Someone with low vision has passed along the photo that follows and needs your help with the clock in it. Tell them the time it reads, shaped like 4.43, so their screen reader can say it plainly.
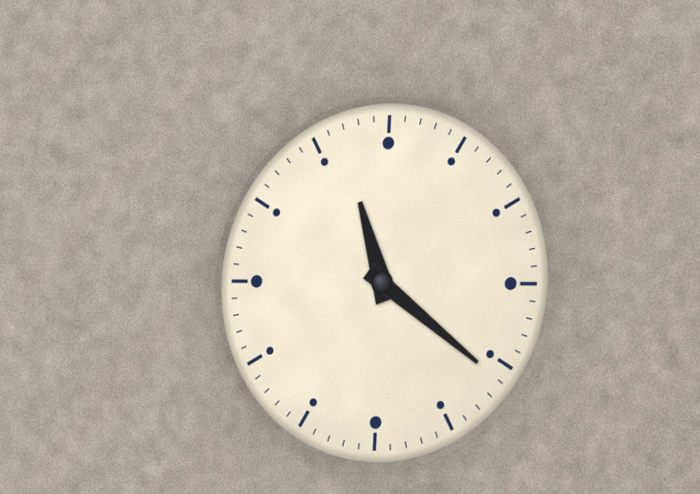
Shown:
11.21
